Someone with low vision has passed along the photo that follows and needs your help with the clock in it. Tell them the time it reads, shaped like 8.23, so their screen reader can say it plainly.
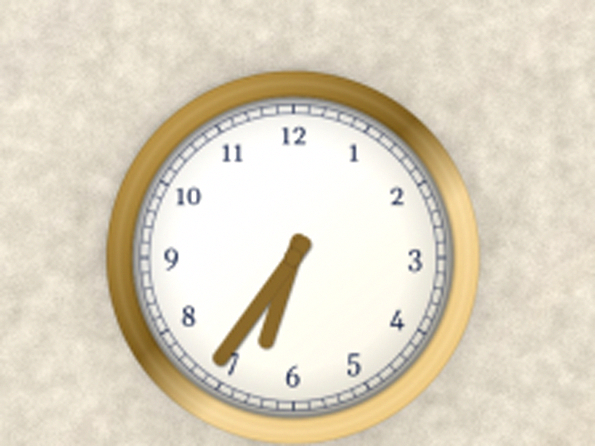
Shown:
6.36
